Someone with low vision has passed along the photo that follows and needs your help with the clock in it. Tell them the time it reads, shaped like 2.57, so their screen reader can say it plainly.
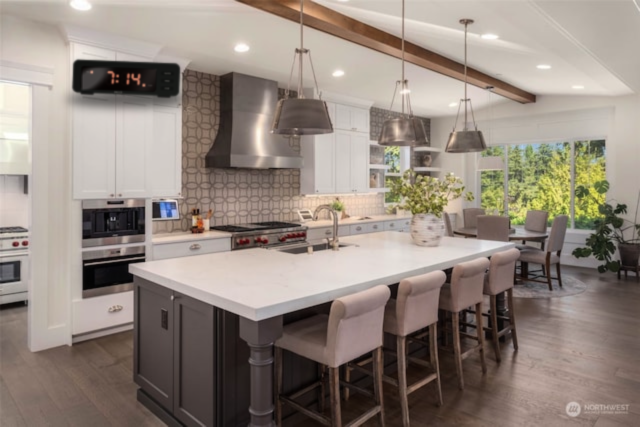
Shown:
7.14
